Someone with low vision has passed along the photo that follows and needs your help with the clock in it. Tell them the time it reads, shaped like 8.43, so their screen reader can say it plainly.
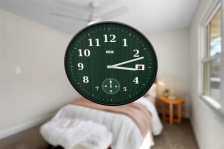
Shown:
3.12
